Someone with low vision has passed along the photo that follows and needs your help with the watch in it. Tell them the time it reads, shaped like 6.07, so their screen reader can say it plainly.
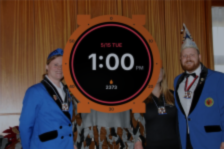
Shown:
1.00
